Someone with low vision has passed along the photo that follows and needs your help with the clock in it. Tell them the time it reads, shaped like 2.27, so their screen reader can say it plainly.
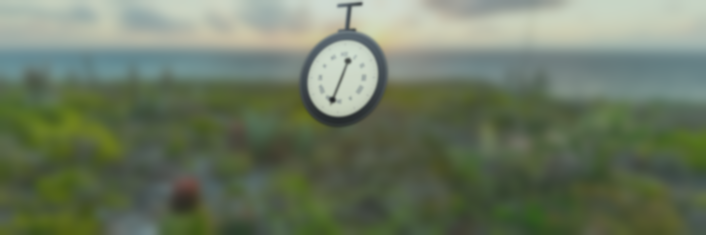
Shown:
12.33
